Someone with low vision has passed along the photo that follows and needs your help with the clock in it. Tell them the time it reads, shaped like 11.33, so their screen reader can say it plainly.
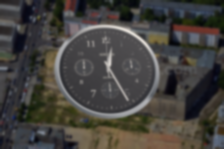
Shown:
12.26
